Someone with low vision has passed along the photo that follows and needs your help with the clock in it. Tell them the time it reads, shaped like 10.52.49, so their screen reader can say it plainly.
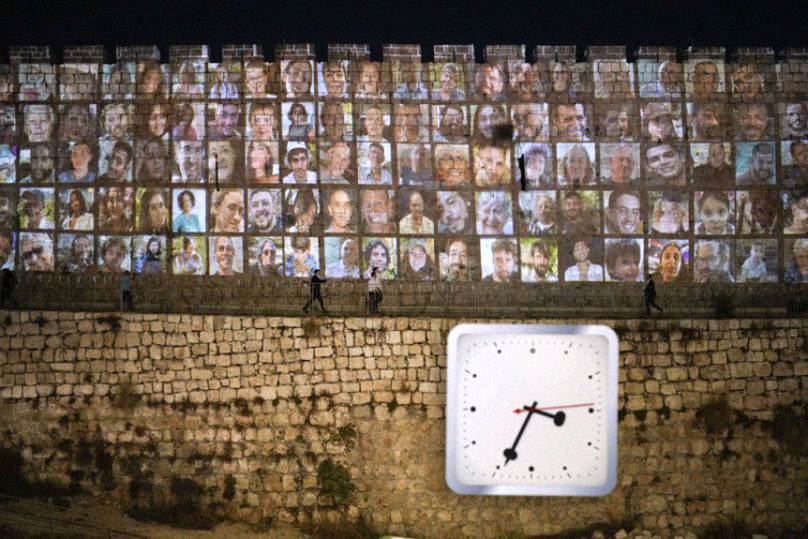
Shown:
3.34.14
